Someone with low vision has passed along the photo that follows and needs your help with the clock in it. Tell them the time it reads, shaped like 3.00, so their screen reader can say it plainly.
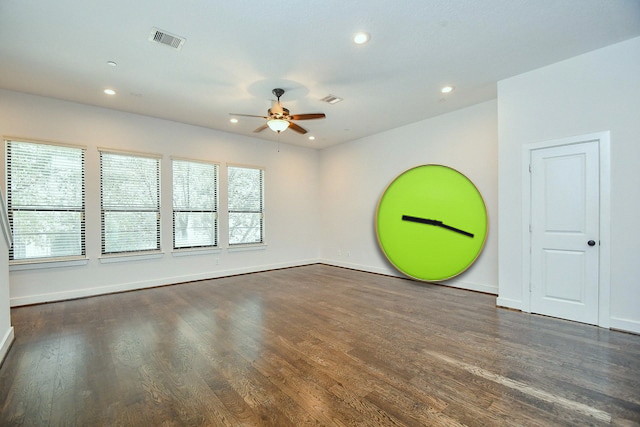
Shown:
9.18
